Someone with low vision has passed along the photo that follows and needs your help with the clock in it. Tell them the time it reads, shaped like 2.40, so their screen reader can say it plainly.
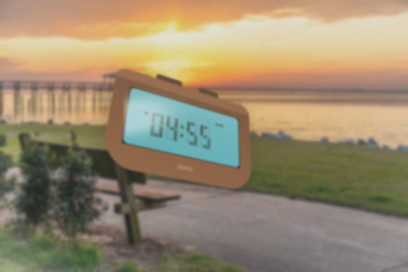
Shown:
4.55
